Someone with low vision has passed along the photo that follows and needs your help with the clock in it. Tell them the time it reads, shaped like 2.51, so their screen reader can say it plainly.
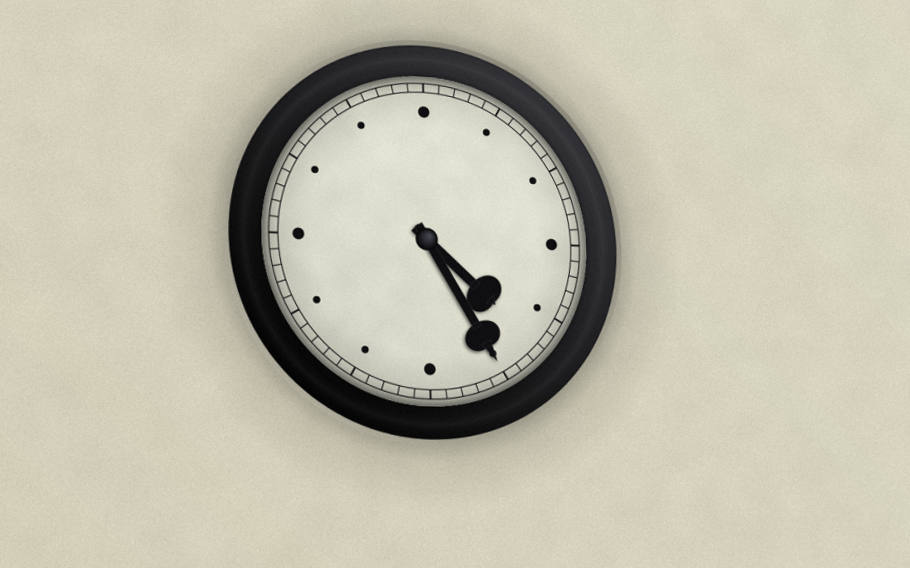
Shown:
4.25
